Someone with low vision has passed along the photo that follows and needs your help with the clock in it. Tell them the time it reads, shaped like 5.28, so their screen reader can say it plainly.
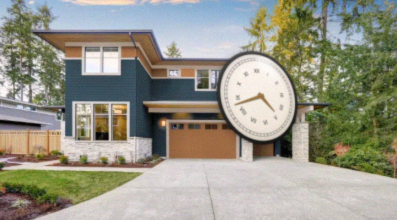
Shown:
4.43
